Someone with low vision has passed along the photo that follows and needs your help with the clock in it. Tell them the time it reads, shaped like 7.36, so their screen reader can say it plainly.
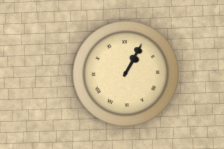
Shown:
1.05
